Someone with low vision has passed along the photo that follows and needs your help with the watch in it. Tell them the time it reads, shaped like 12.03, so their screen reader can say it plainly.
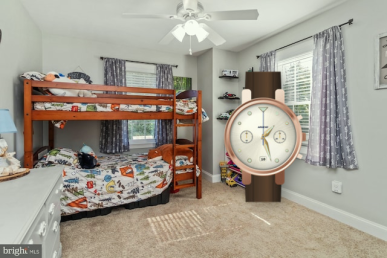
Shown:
1.27
